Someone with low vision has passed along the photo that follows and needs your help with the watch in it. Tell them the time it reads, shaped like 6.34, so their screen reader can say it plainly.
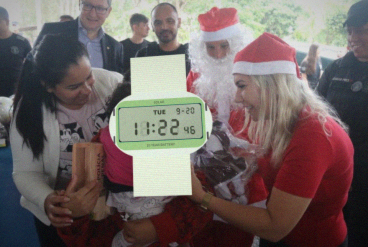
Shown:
11.22
